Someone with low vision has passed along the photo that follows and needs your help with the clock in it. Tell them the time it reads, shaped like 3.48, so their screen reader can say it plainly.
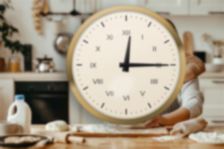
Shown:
12.15
